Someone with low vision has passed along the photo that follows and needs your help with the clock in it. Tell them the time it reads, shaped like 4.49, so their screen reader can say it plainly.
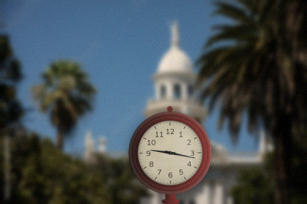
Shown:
9.17
